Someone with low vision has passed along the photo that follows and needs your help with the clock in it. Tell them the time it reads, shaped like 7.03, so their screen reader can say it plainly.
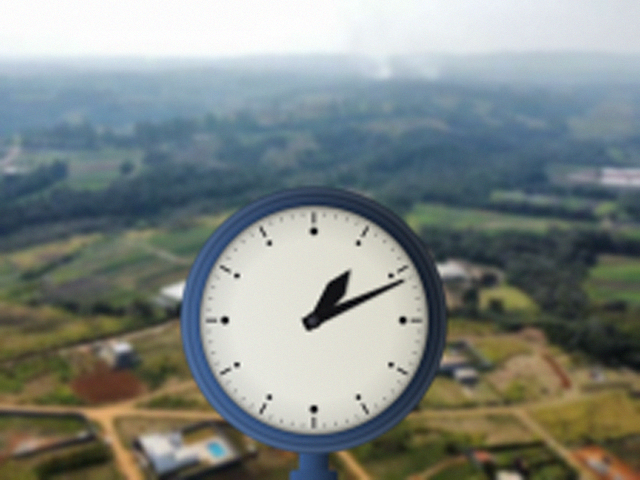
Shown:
1.11
